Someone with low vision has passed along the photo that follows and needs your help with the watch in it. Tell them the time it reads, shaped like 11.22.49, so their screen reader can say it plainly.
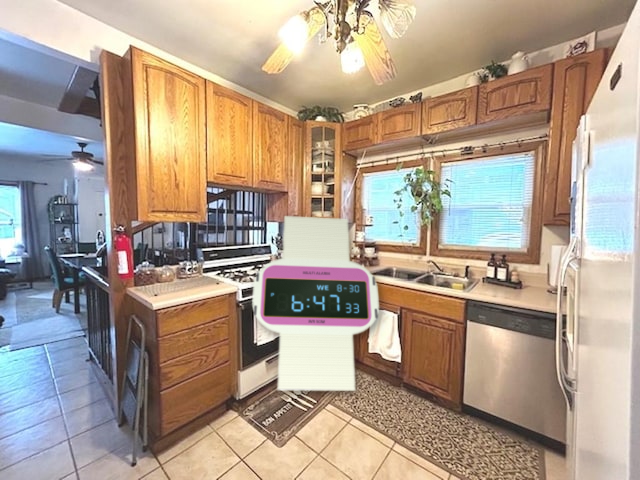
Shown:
6.47.33
